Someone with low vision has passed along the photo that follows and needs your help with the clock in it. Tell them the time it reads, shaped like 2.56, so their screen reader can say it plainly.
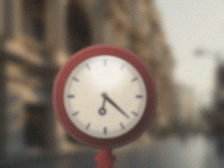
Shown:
6.22
